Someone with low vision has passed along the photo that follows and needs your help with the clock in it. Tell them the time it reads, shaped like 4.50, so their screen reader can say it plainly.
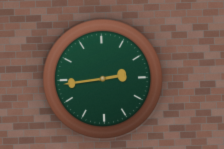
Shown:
2.44
